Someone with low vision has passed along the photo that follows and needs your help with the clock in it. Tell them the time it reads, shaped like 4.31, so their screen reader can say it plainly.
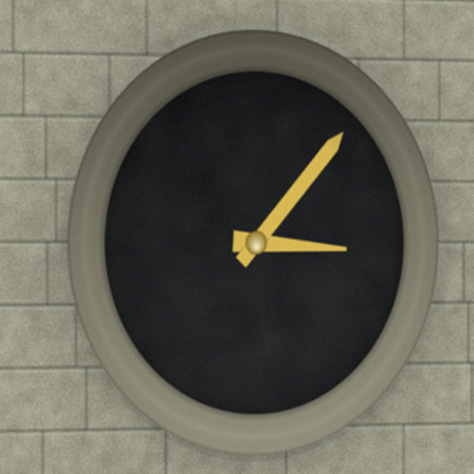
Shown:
3.07
